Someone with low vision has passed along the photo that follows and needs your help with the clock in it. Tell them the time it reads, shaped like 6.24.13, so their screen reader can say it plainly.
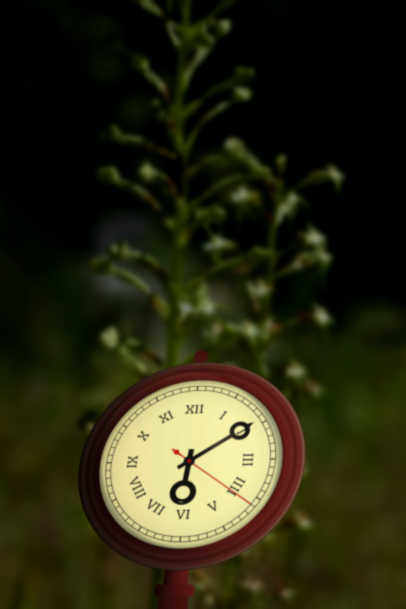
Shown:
6.09.21
